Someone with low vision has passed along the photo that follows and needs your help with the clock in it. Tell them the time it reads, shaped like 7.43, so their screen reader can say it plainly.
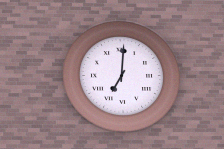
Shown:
7.01
